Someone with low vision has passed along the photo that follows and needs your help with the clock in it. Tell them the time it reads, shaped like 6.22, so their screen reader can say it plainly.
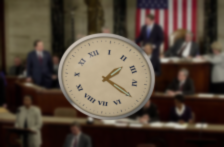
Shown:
2.25
